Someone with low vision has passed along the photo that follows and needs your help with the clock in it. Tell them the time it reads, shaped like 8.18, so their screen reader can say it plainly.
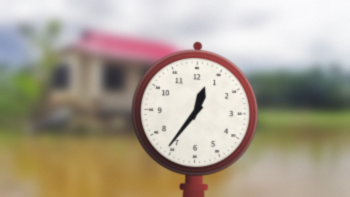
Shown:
12.36
